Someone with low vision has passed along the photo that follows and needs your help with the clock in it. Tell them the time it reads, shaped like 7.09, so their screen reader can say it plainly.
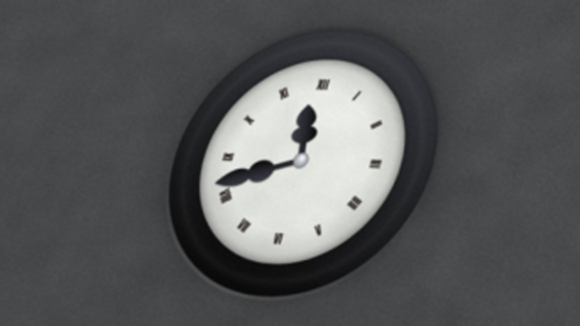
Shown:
11.42
